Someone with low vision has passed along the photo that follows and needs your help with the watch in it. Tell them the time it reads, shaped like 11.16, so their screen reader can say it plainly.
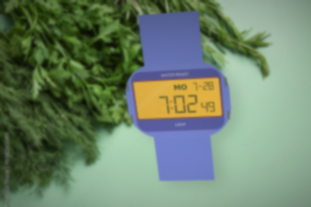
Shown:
7.02
